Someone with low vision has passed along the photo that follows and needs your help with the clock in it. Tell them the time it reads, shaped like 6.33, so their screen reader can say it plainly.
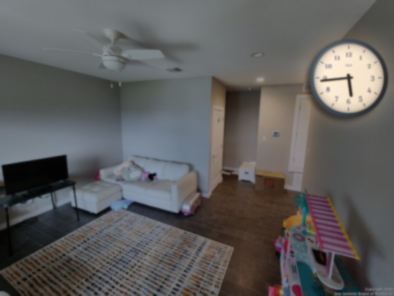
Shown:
5.44
